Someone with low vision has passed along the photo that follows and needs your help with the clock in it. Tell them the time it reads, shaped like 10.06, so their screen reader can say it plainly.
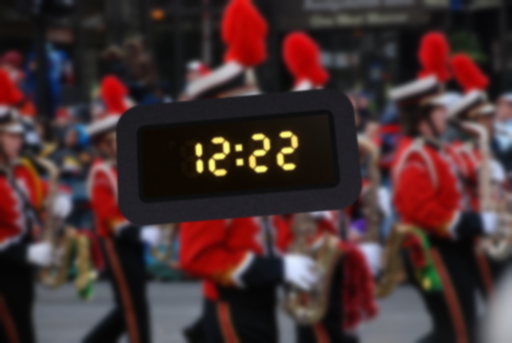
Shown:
12.22
